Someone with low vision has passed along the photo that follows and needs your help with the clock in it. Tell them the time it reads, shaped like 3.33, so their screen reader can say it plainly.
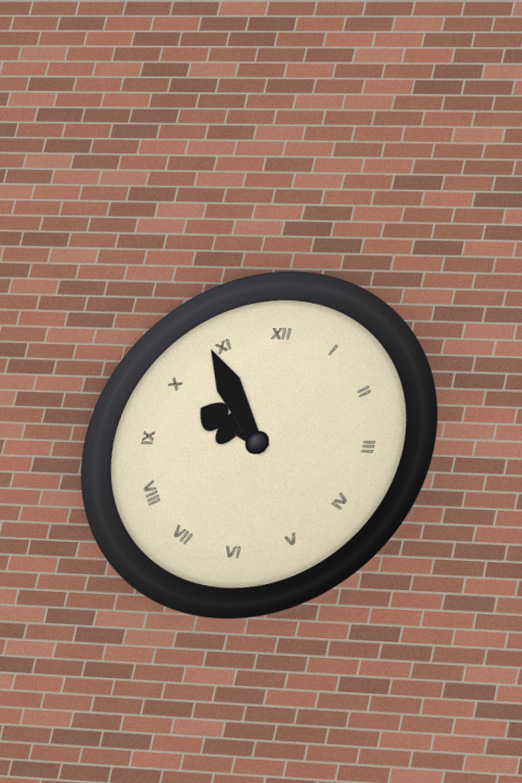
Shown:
9.54
